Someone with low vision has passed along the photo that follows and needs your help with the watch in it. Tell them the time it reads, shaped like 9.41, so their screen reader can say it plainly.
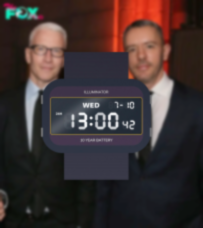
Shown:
13.00
